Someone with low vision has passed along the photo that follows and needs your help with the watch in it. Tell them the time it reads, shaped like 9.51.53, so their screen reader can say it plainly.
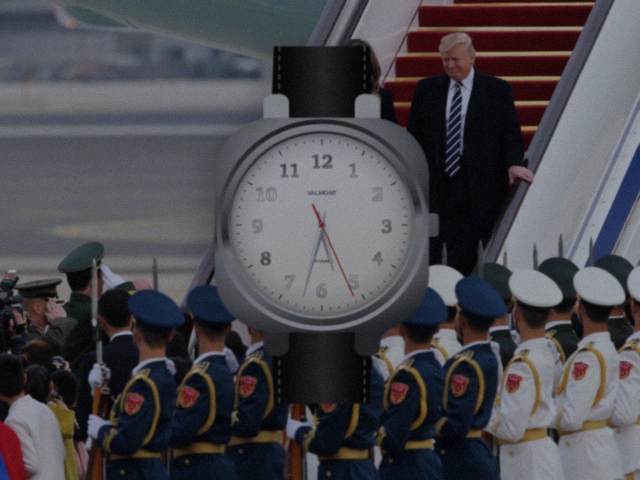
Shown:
5.32.26
